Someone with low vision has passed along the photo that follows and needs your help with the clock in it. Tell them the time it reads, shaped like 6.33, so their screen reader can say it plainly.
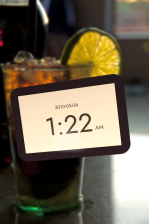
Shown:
1.22
